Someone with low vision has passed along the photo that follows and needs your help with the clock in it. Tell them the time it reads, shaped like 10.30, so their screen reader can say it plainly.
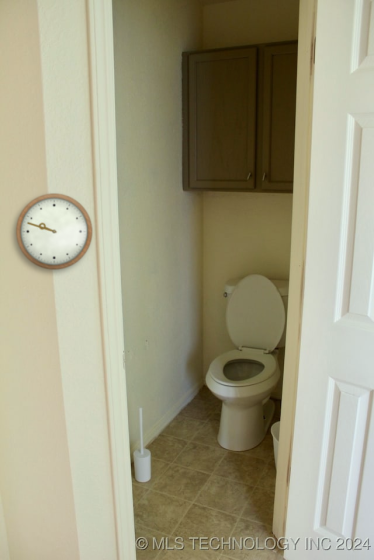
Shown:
9.48
